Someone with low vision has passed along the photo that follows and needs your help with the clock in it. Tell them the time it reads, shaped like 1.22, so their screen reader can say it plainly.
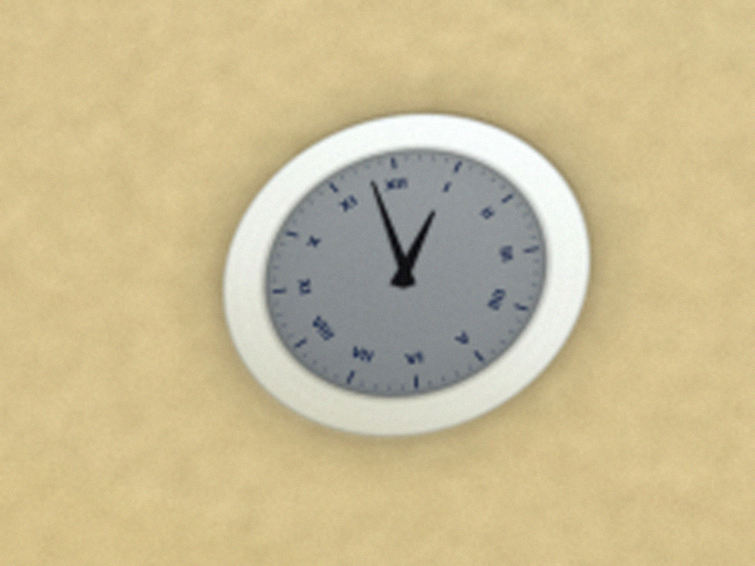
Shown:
12.58
